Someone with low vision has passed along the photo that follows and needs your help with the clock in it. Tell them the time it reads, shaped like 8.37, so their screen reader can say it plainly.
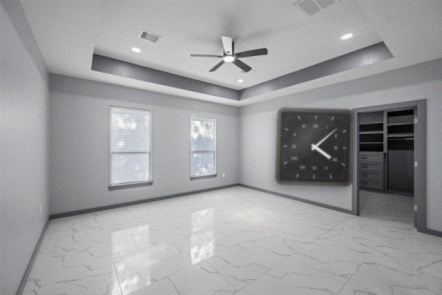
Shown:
4.08
